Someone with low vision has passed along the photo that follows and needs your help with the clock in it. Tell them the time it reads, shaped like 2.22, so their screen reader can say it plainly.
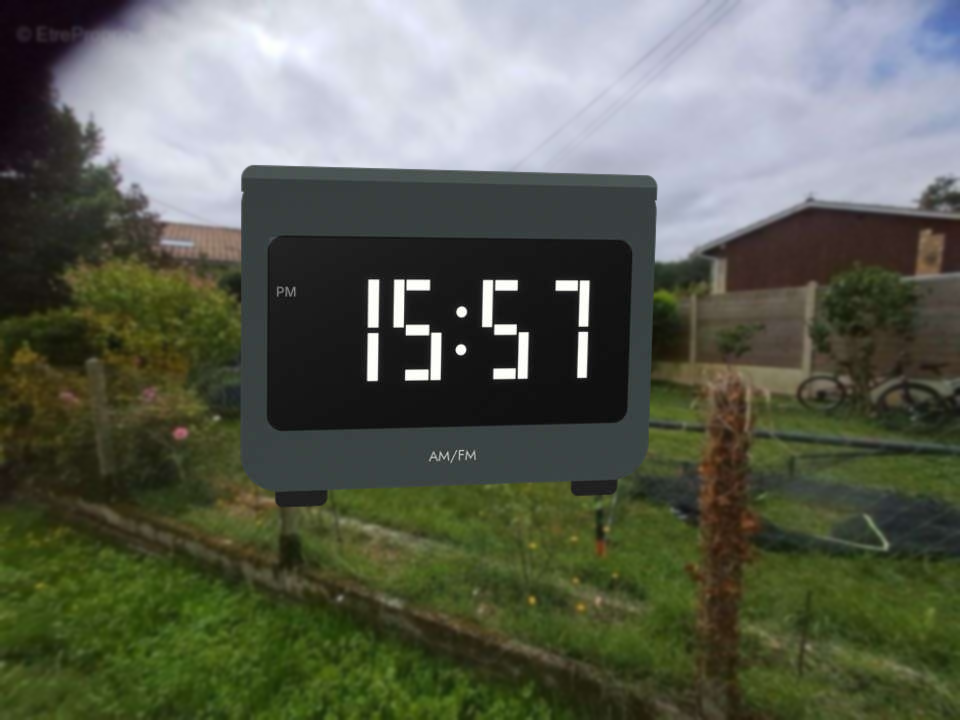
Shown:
15.57
